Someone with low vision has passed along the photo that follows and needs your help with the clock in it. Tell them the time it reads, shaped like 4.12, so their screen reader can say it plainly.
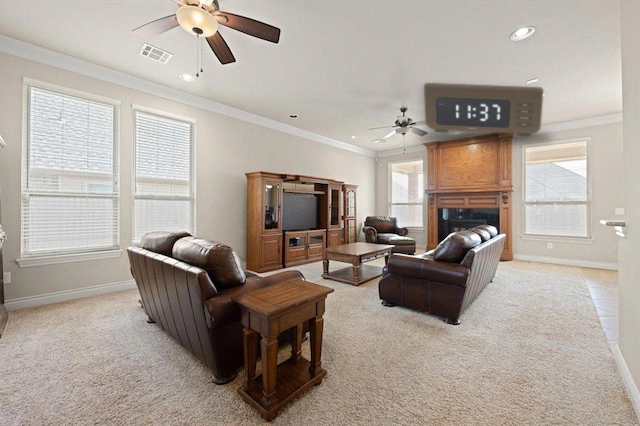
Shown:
11.37
